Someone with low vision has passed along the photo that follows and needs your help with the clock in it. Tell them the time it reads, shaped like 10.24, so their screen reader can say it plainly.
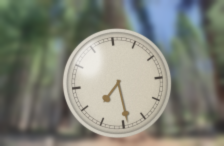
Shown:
7.29
